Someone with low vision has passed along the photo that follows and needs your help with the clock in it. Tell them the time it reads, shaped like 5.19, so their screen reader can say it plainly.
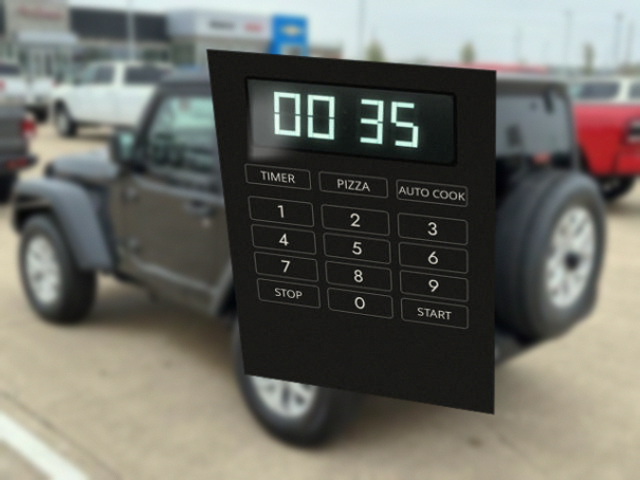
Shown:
0.35
